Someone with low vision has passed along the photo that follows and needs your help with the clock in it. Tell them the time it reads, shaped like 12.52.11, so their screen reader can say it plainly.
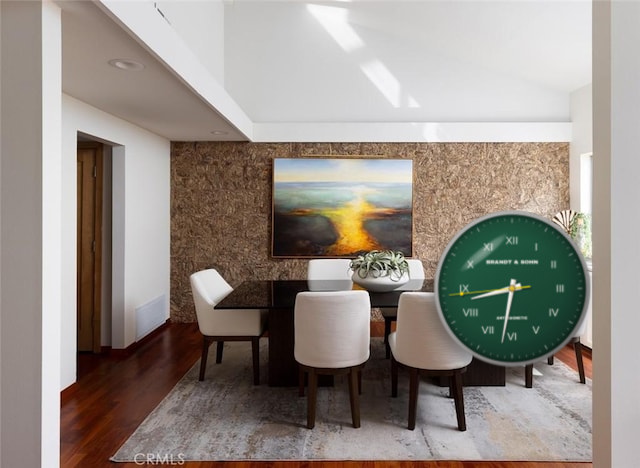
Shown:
8.31.44
